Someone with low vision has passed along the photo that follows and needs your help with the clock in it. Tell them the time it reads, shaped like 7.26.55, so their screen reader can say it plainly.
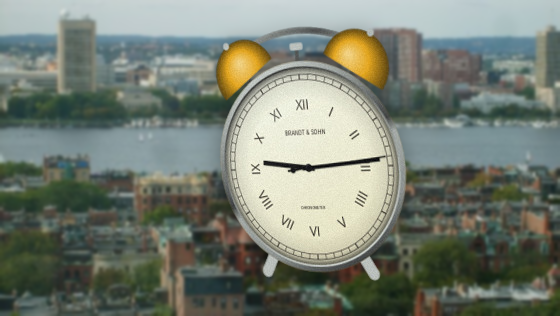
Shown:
9.14.14
